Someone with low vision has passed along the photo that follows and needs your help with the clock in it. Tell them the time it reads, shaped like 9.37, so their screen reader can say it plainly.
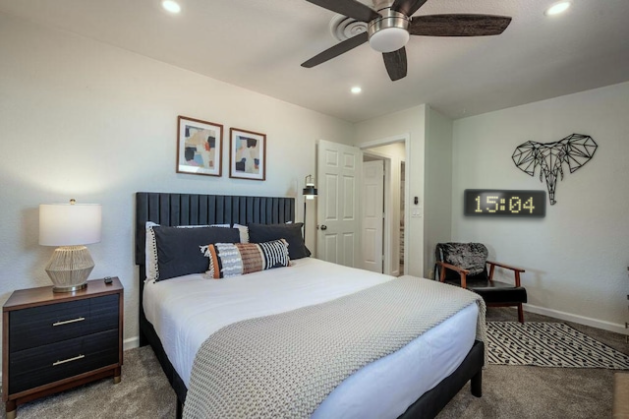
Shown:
15.04
